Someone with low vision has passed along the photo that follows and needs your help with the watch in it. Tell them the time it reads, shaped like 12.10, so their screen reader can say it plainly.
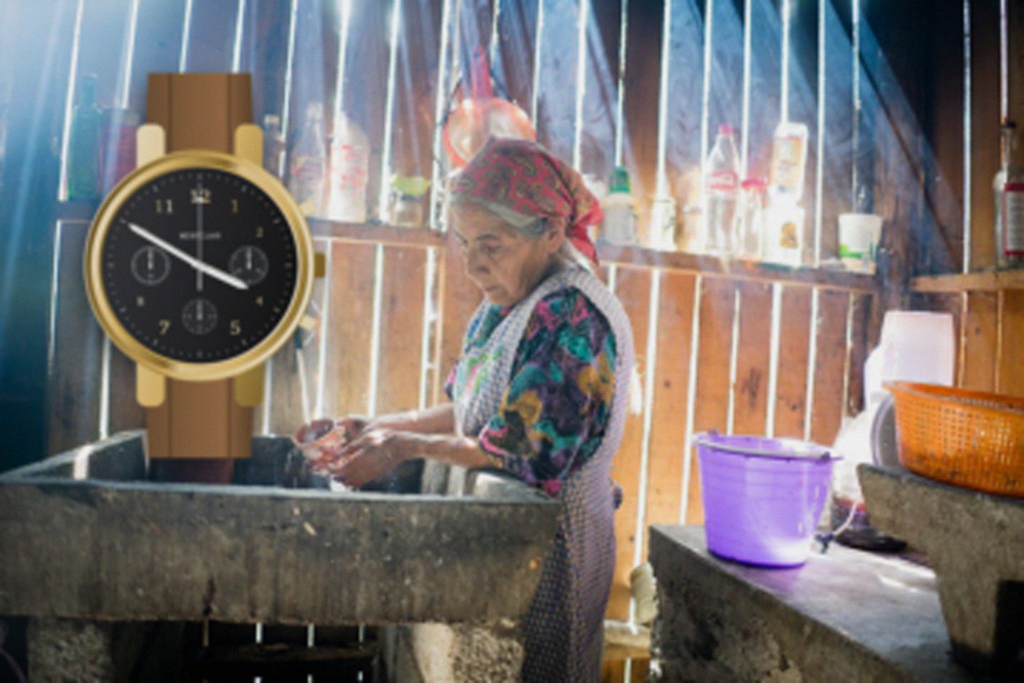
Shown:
3.50
